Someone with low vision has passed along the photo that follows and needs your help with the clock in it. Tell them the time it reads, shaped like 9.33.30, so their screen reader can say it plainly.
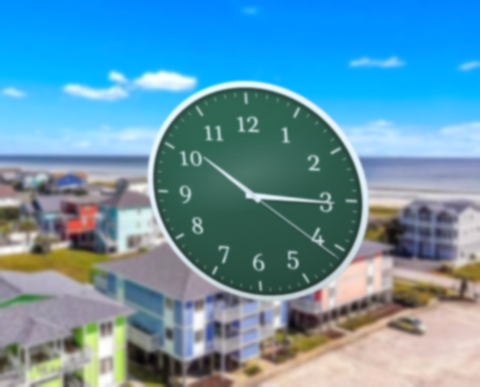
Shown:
10.15.21
